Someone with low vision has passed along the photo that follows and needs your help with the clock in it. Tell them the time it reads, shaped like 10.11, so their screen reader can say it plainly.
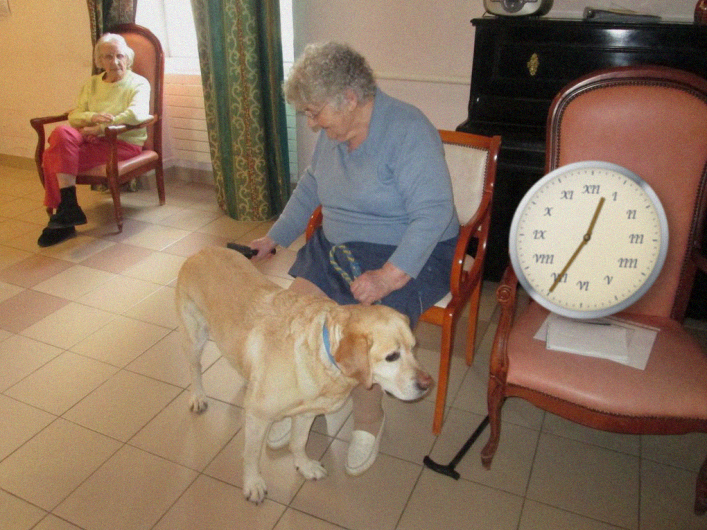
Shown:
12.35
